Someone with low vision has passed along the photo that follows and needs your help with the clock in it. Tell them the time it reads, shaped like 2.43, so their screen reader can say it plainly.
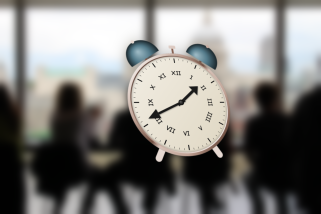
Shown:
1.41
